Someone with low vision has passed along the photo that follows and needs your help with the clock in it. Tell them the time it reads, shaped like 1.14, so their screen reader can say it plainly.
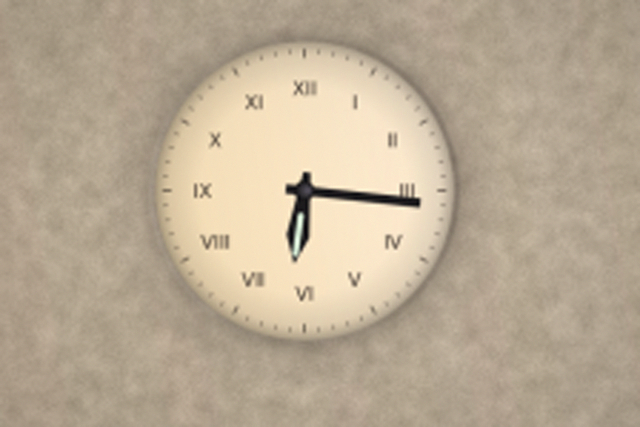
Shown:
6.16
